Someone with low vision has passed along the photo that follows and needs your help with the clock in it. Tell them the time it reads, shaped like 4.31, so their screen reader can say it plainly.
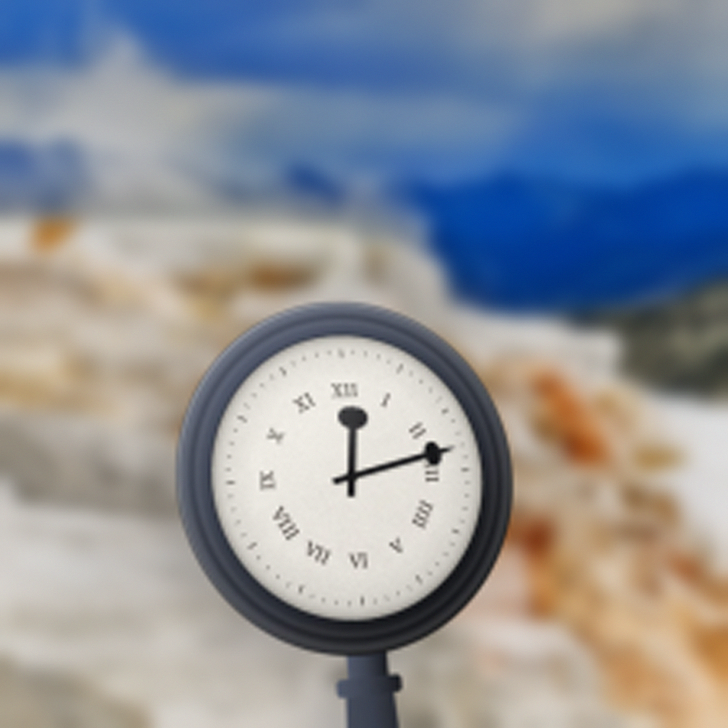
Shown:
12.13
